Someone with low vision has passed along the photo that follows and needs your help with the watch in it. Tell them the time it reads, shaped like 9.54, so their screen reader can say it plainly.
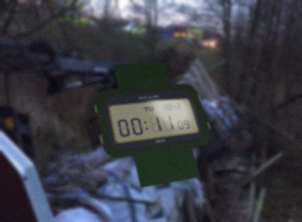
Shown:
0.11
